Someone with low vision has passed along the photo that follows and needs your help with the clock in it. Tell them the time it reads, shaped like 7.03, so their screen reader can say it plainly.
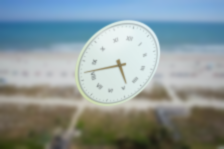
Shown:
4.42
